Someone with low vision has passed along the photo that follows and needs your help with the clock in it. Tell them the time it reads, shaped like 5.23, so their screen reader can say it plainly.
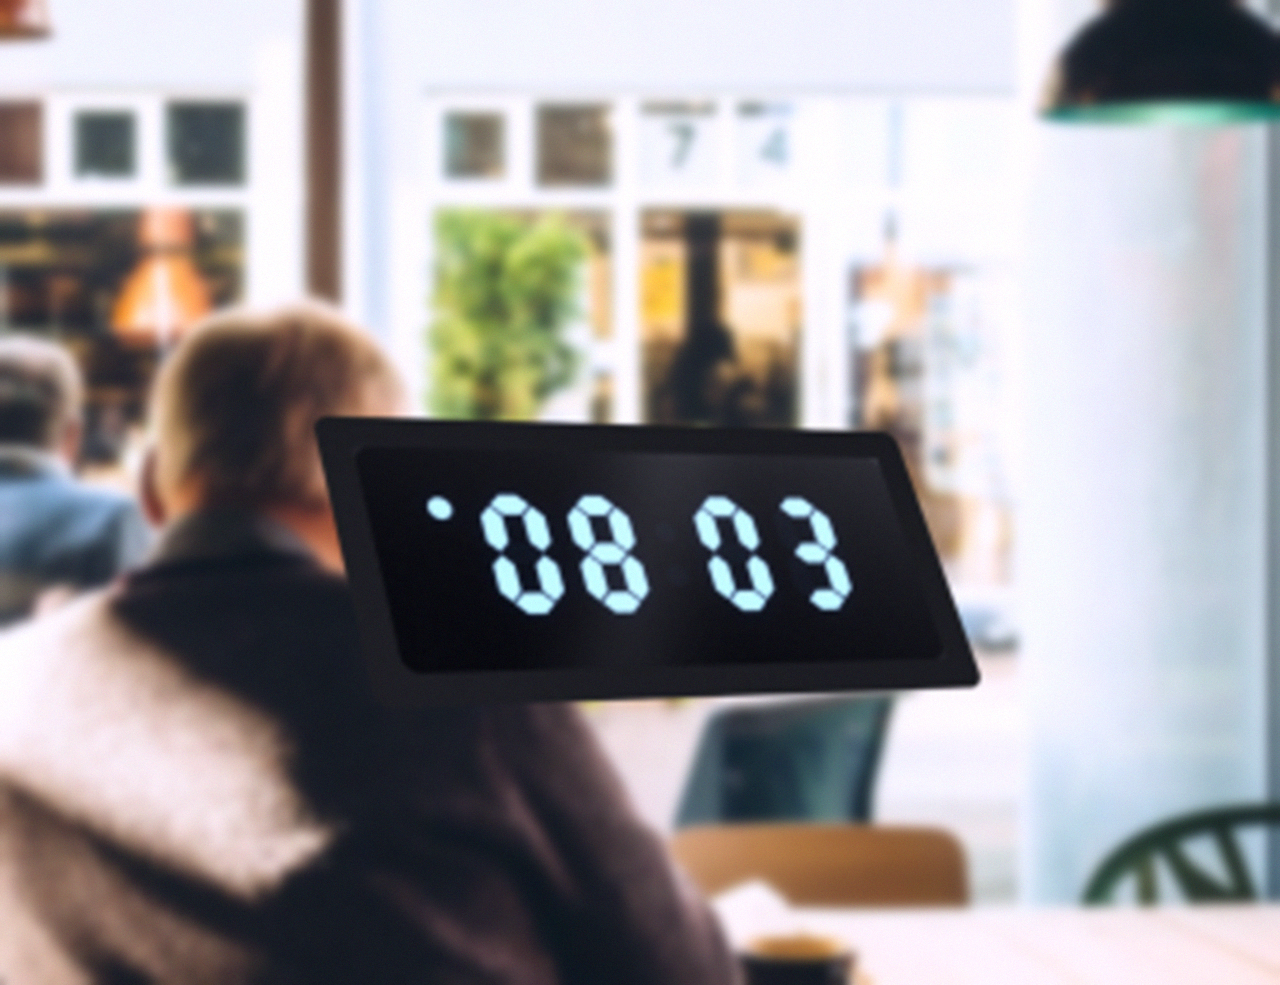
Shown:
8.03
